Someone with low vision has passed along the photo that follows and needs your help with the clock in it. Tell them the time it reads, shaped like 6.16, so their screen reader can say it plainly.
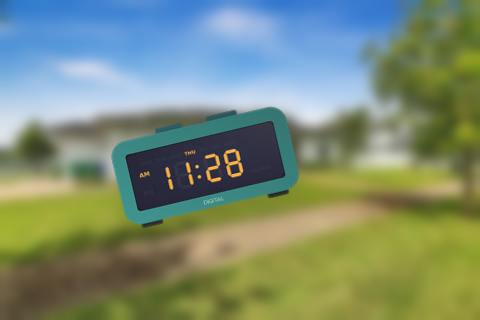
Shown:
11.28
